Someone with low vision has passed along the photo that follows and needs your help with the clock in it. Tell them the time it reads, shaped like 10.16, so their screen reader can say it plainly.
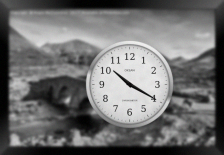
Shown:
10.20
